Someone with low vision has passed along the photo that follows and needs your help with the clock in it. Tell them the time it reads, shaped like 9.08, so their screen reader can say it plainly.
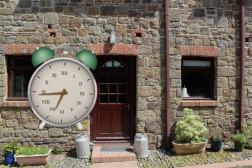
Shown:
6.44
